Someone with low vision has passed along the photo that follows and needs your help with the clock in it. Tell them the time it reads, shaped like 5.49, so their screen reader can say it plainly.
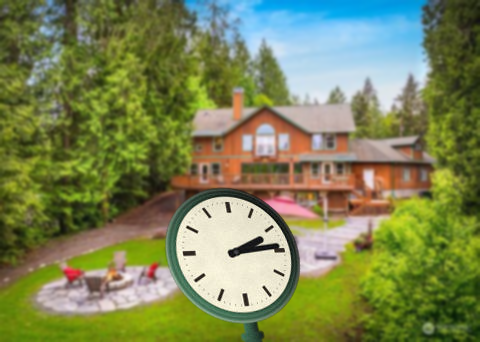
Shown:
2.14
